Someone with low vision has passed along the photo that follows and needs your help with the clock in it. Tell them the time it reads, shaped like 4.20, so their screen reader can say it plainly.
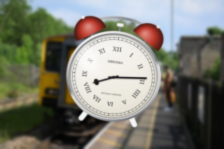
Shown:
8.14
